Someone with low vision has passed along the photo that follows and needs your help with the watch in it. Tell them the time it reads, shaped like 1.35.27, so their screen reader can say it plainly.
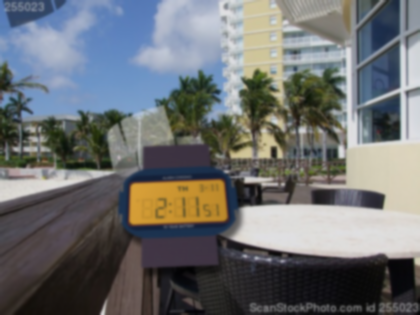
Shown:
2.11.51
